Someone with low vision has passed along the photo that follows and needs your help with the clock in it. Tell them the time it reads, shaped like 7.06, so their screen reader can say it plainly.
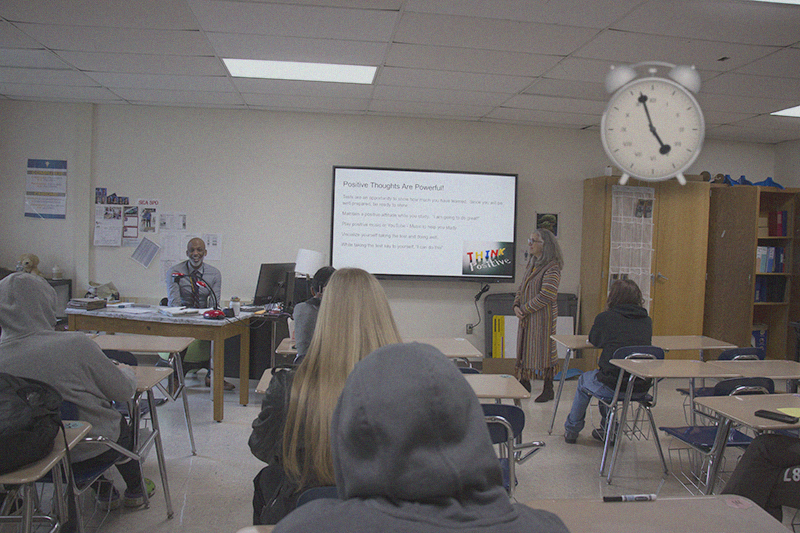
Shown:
4.57
